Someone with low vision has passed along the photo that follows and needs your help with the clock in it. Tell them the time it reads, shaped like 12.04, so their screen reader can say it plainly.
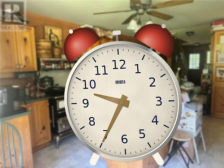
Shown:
9.35
